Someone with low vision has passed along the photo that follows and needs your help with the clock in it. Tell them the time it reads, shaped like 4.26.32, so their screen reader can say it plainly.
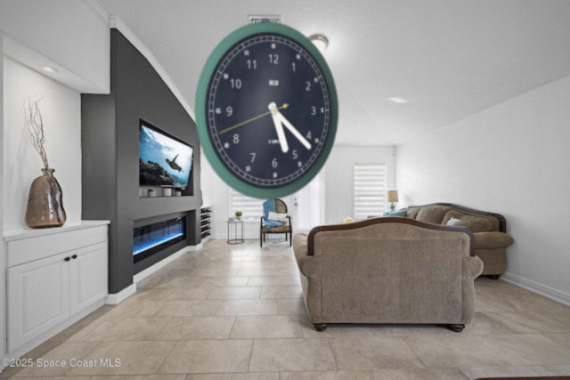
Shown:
5.21.42
